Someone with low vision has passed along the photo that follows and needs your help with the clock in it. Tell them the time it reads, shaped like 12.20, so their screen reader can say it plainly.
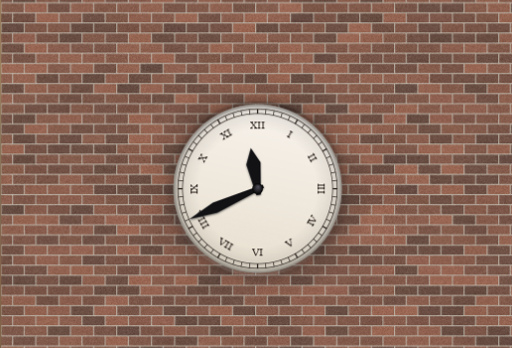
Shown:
11.41
